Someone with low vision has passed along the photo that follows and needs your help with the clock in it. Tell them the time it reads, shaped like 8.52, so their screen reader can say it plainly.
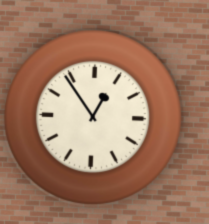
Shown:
12.54
